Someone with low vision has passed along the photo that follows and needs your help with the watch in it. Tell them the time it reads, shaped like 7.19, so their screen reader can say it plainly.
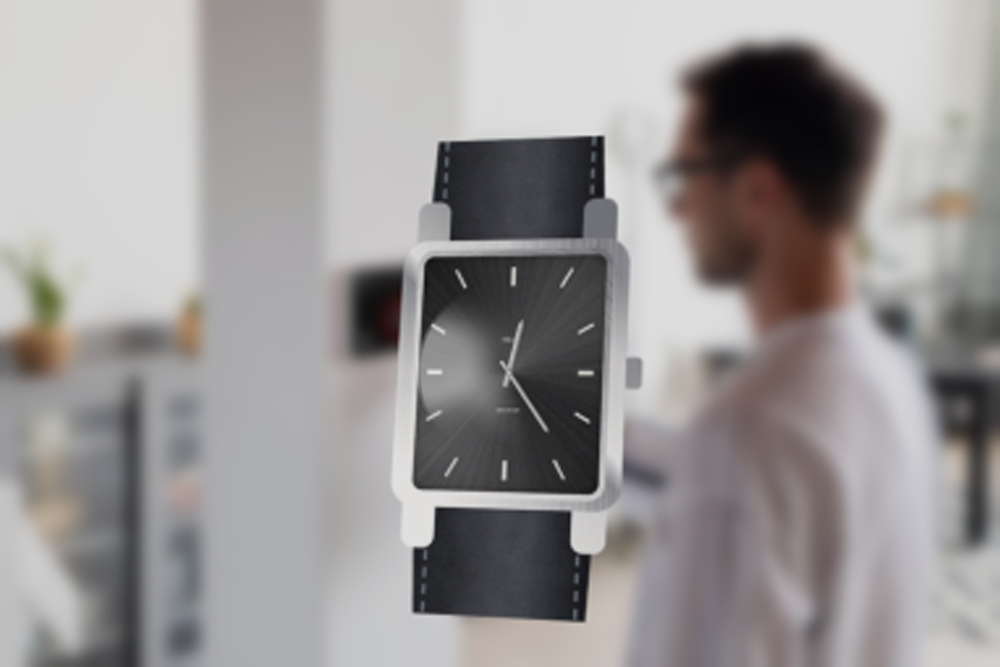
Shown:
12.24
